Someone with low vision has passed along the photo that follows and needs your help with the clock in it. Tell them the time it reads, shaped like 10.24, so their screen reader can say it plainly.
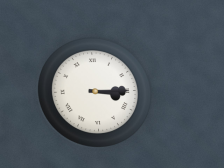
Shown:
3.15
